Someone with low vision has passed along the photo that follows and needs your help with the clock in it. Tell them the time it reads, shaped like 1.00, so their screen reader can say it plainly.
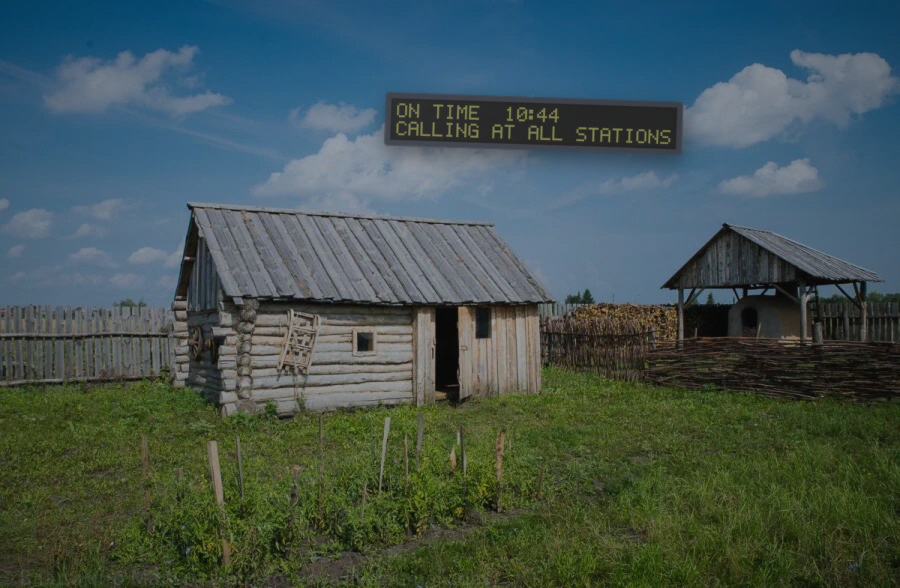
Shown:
10.44
